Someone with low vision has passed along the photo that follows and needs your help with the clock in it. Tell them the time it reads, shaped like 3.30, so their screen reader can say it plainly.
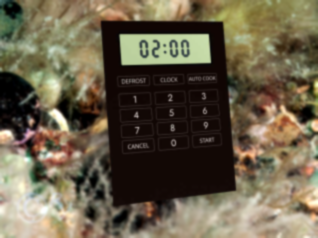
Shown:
2.00
